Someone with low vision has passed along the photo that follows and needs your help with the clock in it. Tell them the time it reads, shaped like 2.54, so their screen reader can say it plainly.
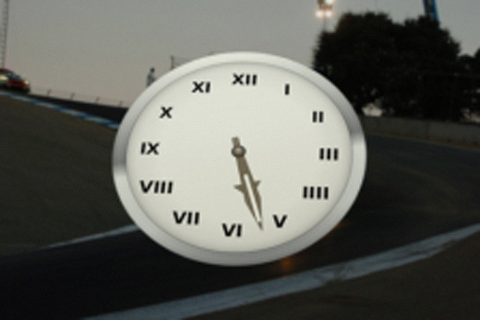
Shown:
5.27
